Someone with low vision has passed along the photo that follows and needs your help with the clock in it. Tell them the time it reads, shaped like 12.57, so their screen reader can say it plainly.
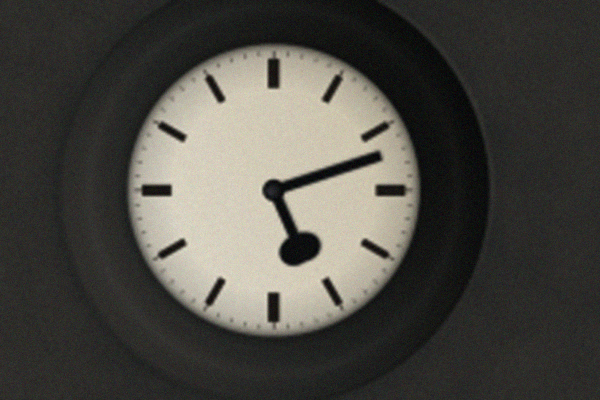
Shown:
5.12
